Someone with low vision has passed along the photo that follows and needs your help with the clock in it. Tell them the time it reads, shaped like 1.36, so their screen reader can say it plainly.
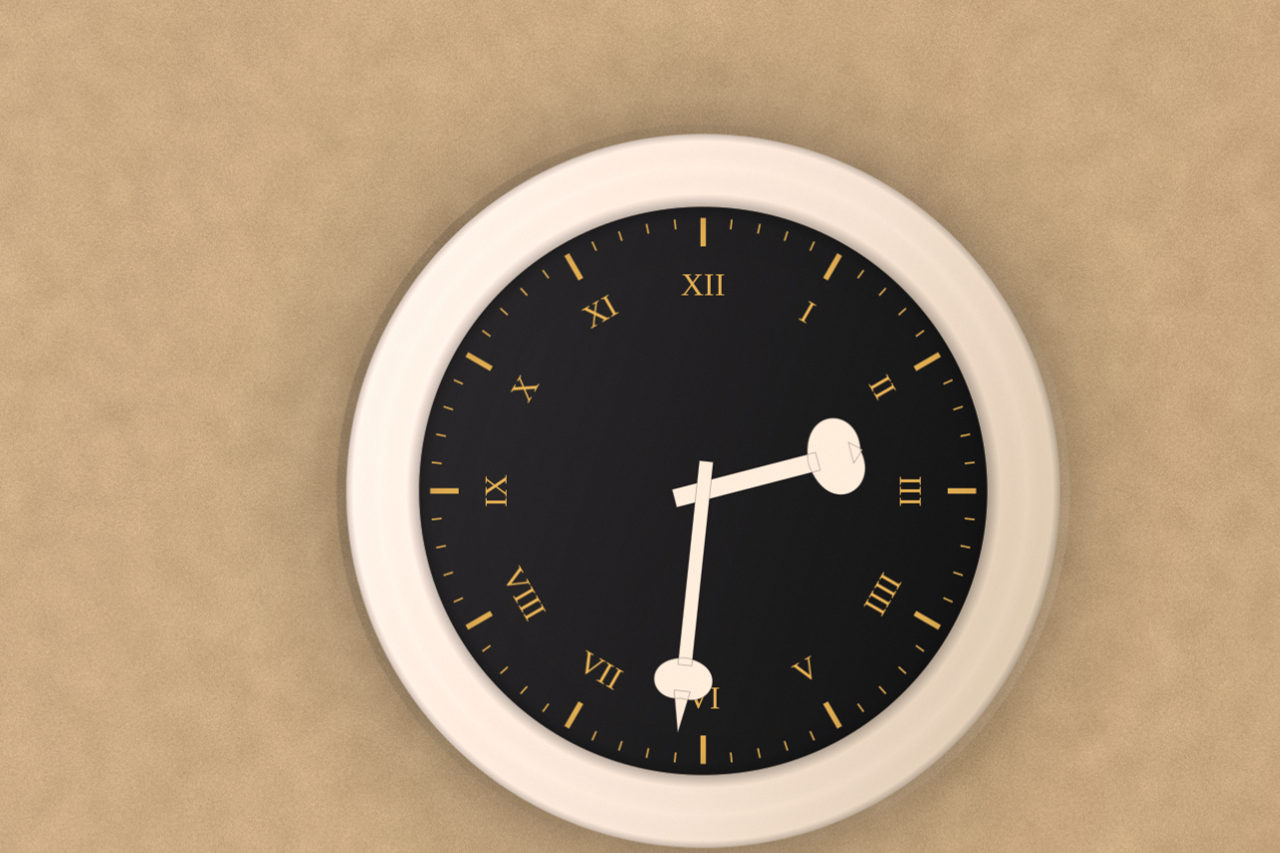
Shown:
2.31
